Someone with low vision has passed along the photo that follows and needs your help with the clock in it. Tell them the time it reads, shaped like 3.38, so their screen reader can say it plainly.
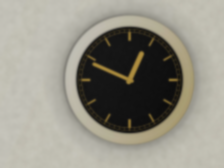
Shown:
12.49
